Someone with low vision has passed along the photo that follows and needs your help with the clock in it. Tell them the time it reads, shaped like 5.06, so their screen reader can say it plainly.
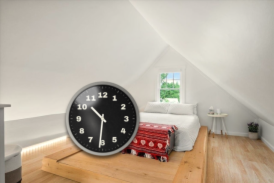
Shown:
10.31
